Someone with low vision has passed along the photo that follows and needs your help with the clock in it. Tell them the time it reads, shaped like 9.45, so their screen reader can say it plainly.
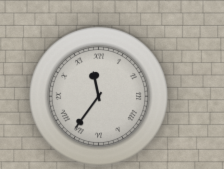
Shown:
11.36
